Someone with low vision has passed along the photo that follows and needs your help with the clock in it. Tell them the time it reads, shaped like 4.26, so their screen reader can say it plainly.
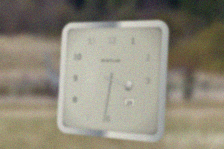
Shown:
3.31
